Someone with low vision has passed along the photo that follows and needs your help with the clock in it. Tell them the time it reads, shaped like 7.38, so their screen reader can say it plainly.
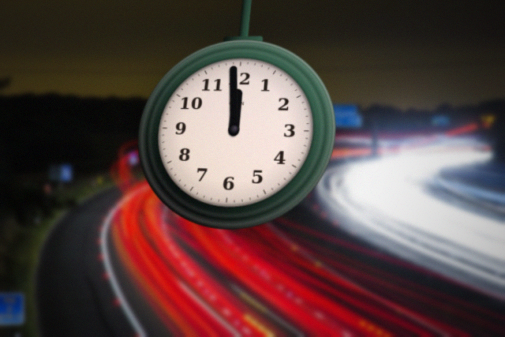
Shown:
11.59
